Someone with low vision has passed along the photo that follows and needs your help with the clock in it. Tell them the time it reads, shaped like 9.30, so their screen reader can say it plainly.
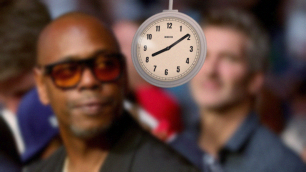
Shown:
8.09
